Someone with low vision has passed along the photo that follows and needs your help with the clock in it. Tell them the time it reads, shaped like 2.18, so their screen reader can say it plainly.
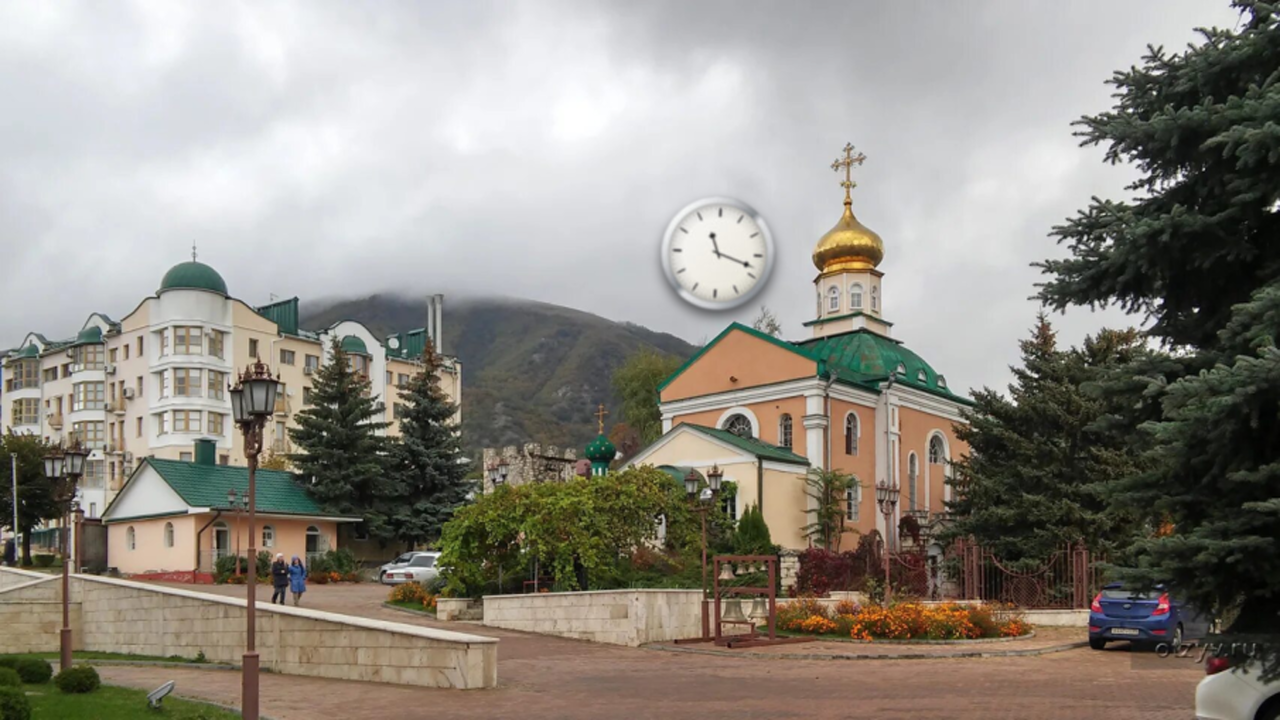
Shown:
11.18
